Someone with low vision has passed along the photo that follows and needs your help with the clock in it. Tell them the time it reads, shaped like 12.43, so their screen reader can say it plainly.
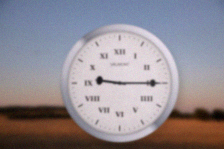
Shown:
9.15
